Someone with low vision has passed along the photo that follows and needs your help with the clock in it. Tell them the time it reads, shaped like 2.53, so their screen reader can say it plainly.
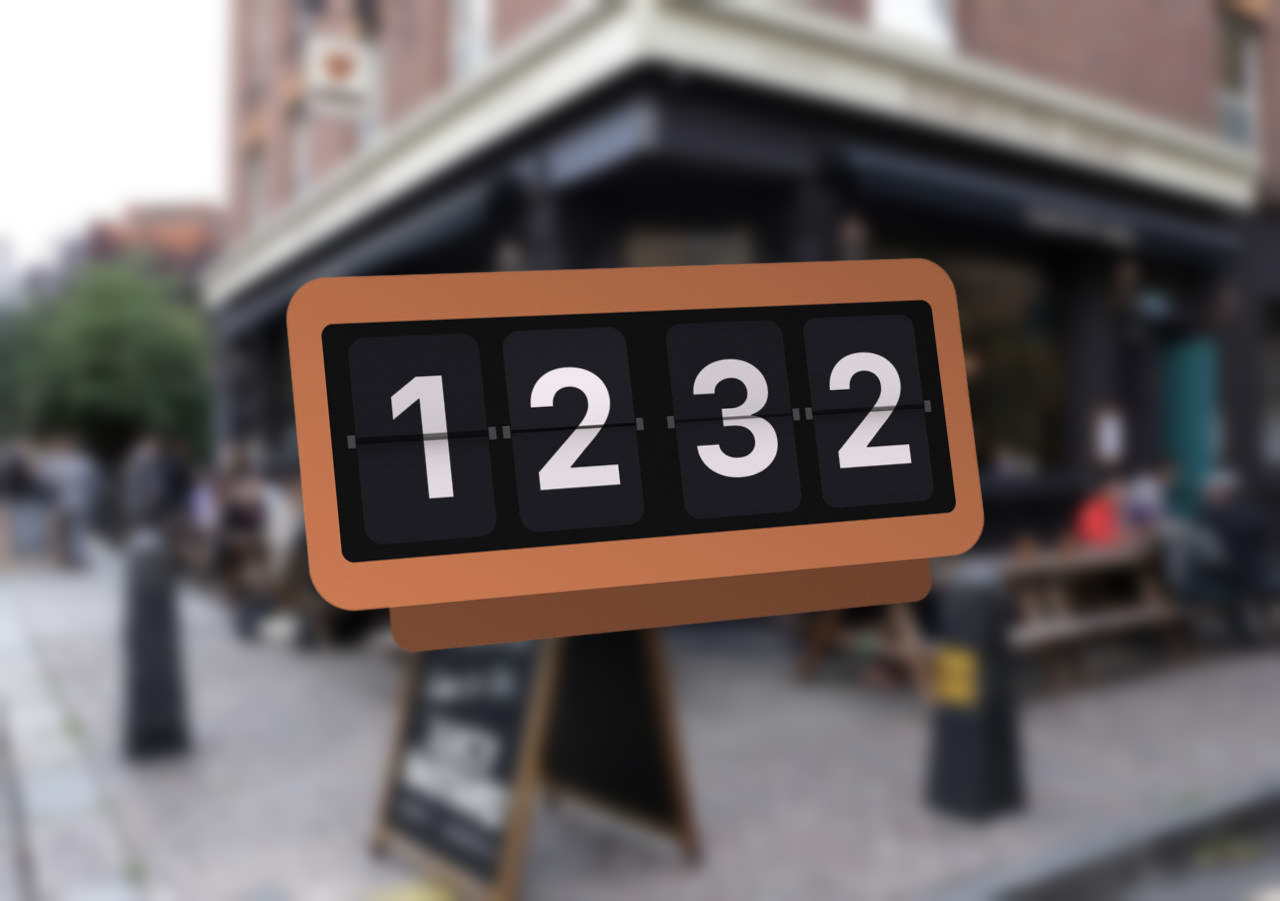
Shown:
12.32
